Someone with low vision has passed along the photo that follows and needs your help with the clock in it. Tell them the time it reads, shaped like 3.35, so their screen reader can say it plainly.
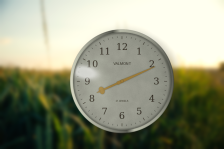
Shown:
8.11
